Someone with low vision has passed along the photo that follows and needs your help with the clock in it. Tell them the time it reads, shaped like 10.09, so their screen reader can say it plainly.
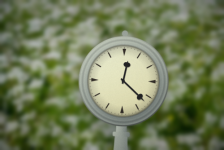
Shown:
12.22
